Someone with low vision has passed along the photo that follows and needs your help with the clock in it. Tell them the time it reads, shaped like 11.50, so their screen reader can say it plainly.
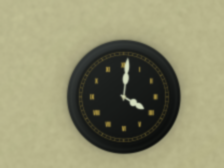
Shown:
4.01
